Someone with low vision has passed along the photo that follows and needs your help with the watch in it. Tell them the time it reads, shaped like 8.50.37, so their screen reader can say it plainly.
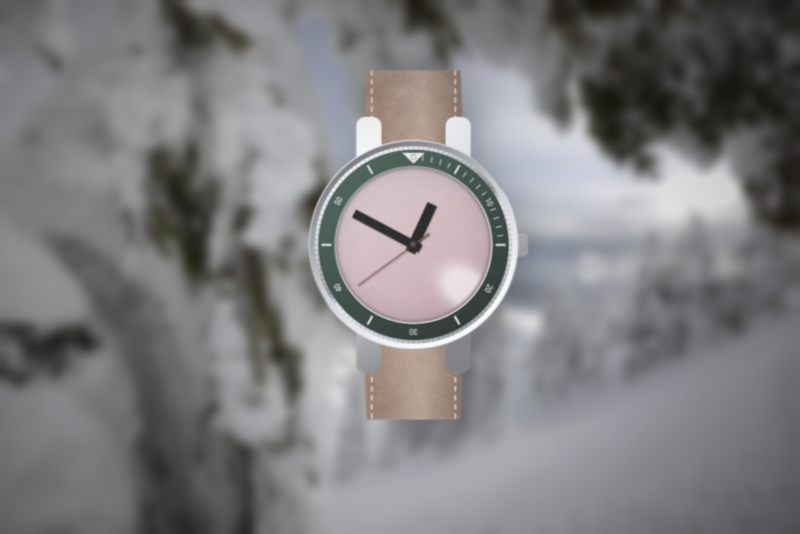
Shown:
12.49.39
